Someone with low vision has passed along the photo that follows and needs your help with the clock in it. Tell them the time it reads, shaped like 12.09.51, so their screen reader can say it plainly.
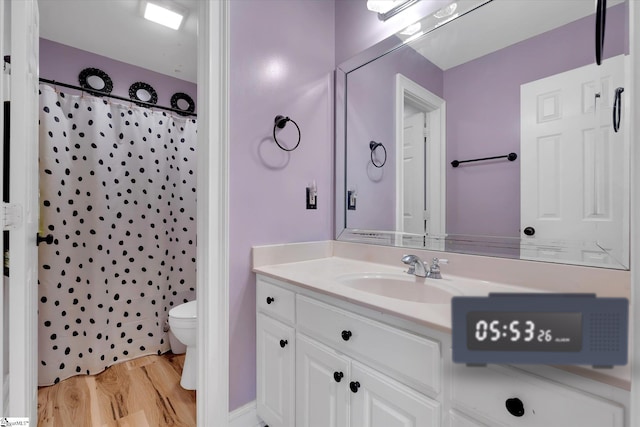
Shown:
5.53.26
